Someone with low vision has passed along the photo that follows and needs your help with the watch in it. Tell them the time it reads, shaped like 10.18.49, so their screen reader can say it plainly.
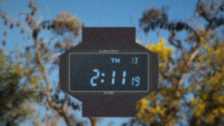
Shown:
2.11.19
